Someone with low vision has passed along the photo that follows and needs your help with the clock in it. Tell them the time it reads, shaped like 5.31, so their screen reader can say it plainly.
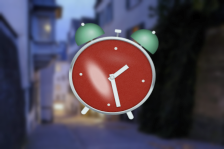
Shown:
1.27
